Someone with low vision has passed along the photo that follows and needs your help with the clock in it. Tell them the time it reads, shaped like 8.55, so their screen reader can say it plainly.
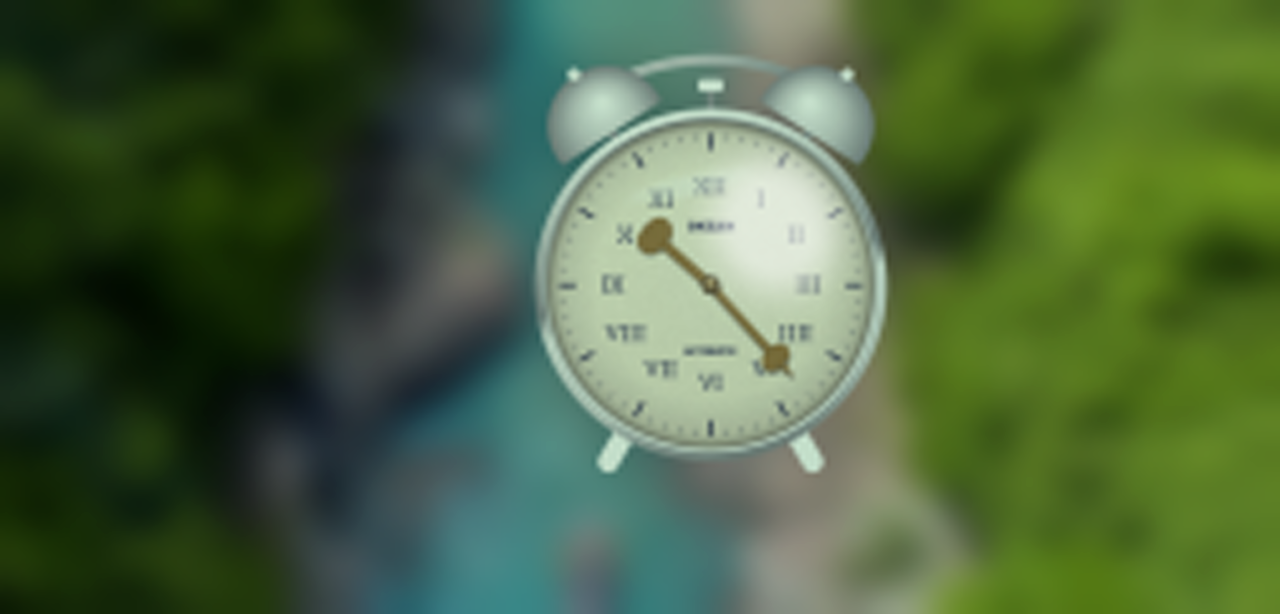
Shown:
10.23
